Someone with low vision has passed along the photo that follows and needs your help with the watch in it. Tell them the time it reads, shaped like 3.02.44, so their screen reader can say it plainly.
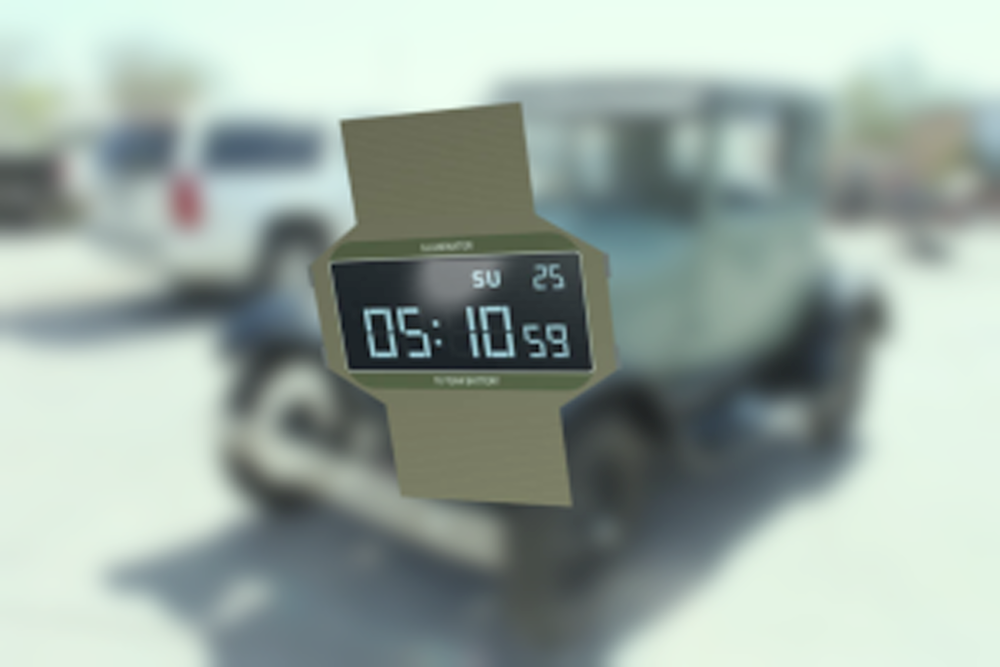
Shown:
5.10.59
